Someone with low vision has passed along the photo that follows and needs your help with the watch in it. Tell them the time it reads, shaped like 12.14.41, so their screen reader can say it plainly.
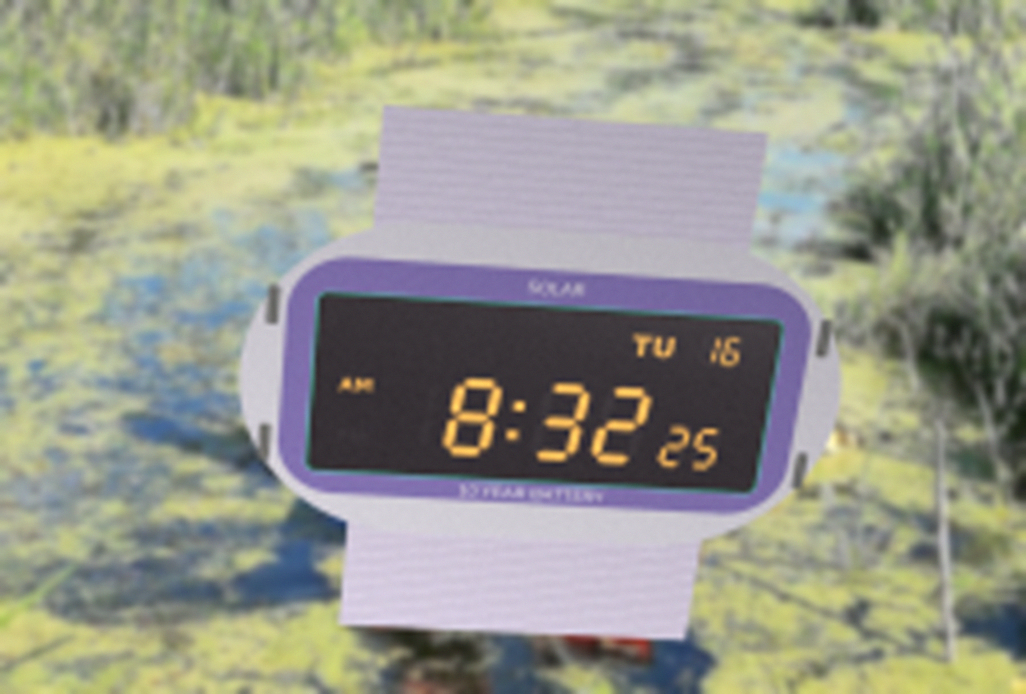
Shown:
8.32.25
